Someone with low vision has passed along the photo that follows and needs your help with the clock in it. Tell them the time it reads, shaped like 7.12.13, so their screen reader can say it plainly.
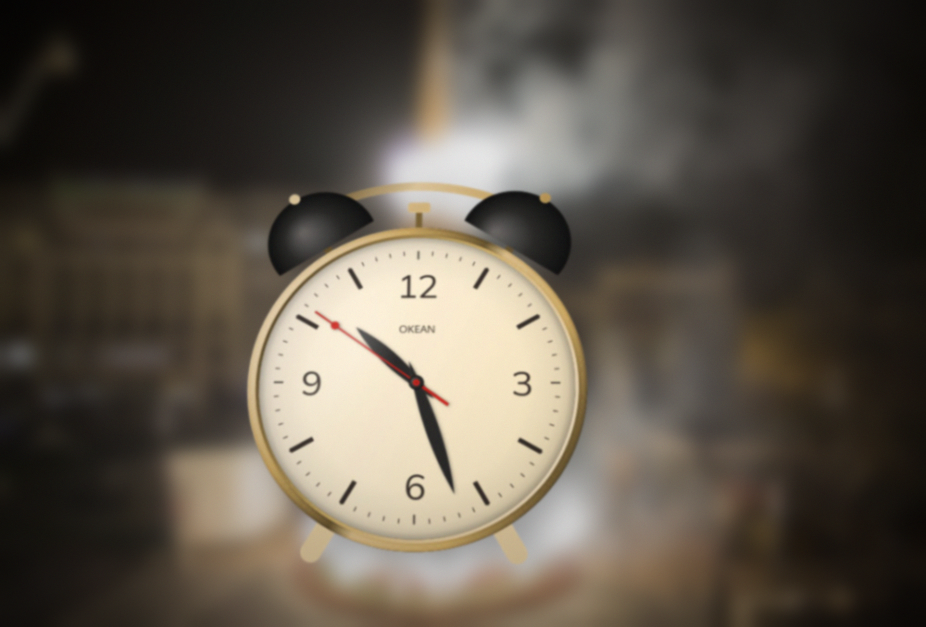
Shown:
10.26.51
